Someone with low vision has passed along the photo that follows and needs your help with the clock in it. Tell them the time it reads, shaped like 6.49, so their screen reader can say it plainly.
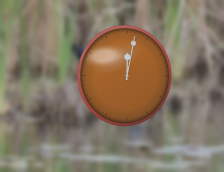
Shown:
12.02
